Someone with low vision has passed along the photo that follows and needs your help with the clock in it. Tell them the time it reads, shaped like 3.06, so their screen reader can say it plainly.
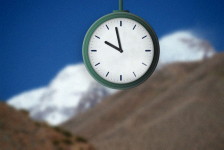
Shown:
9.58
